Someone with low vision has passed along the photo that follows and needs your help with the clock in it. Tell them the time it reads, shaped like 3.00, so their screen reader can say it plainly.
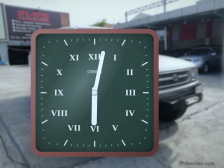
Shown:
6.02
